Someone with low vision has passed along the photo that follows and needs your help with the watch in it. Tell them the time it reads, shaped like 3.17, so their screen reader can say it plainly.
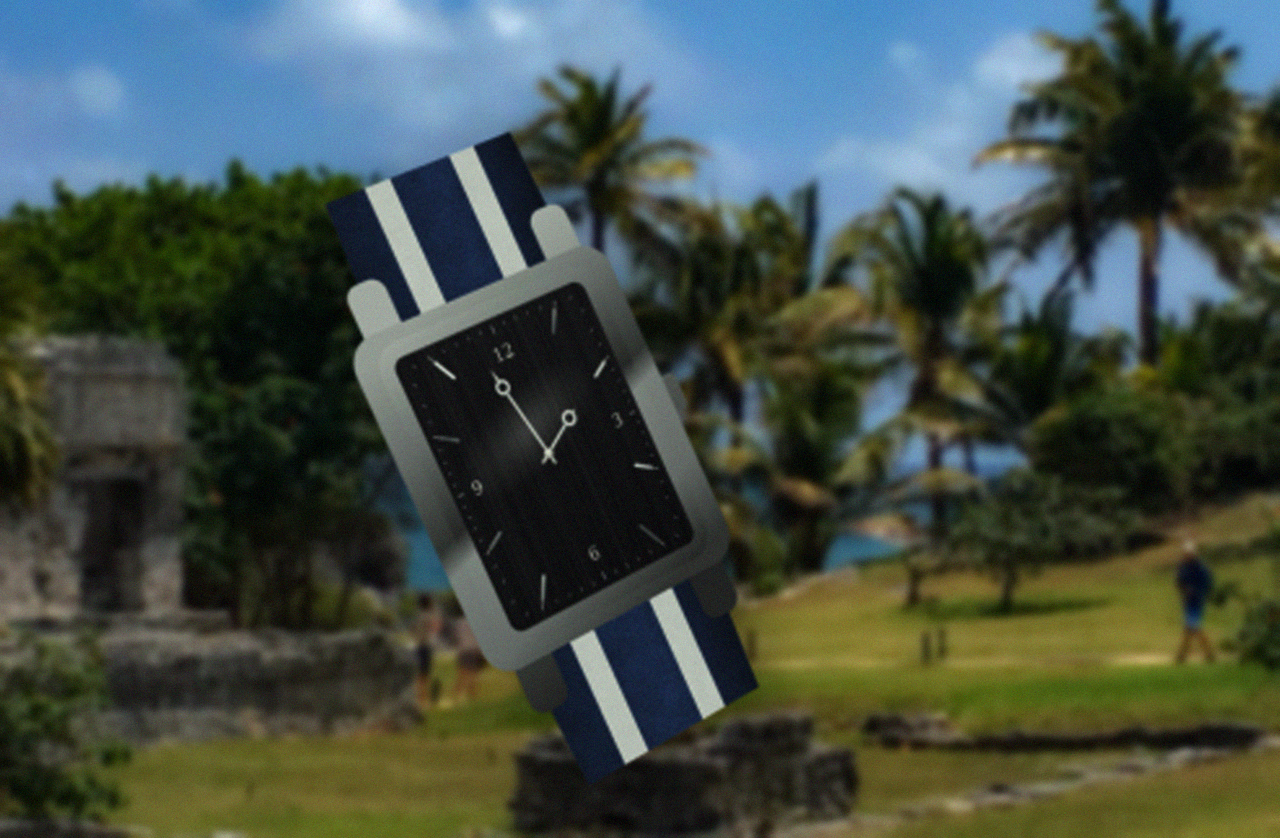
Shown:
1.58
